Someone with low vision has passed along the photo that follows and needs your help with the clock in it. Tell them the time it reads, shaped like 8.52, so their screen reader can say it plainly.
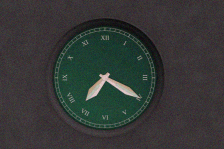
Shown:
7.20
